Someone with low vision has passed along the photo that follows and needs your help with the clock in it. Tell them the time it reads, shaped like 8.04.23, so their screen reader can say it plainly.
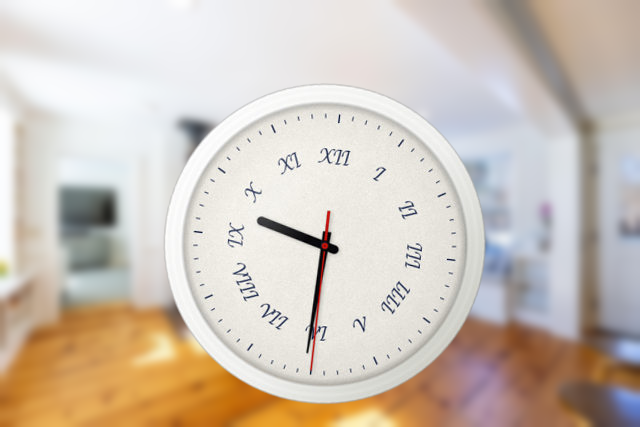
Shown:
9.30.30
